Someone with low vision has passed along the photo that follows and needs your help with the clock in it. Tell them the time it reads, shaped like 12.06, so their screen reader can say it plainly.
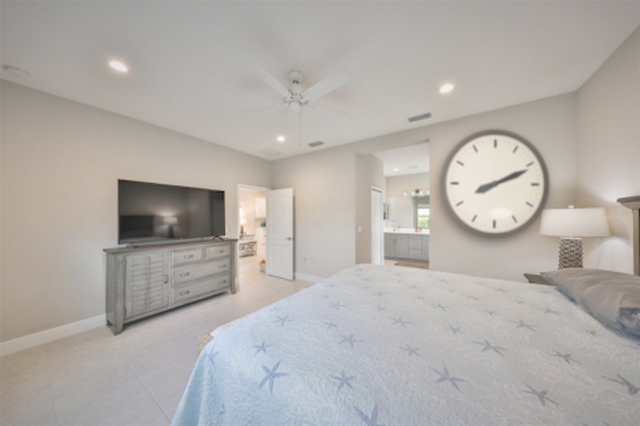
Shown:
8.11
